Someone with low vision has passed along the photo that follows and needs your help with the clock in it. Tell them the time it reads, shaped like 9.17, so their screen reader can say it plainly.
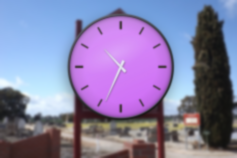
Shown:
10.34
